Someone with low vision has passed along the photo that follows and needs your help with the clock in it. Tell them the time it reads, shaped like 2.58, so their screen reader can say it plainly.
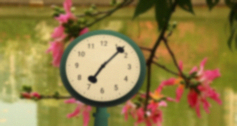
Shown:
7.07
